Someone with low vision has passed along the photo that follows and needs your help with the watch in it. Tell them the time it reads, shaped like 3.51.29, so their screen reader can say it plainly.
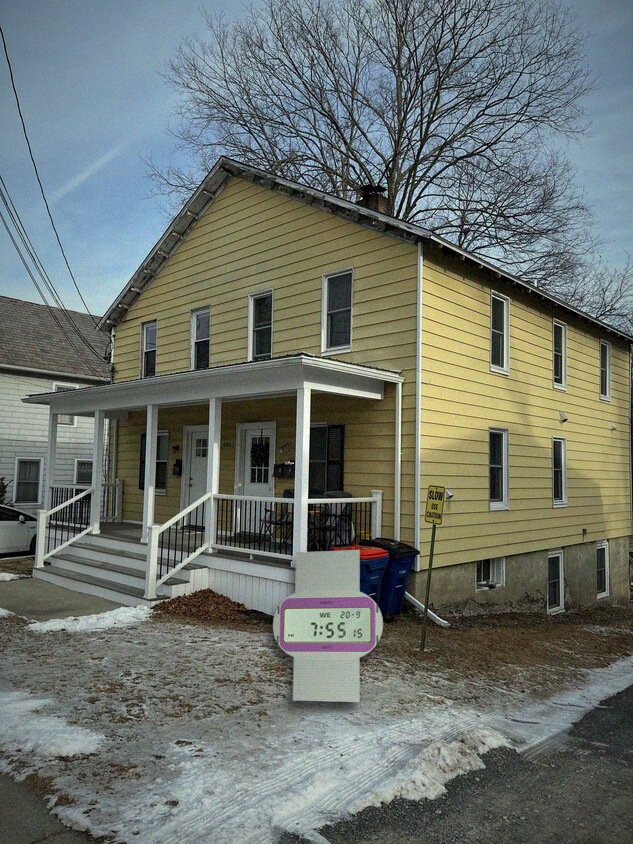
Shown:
7.55.15
